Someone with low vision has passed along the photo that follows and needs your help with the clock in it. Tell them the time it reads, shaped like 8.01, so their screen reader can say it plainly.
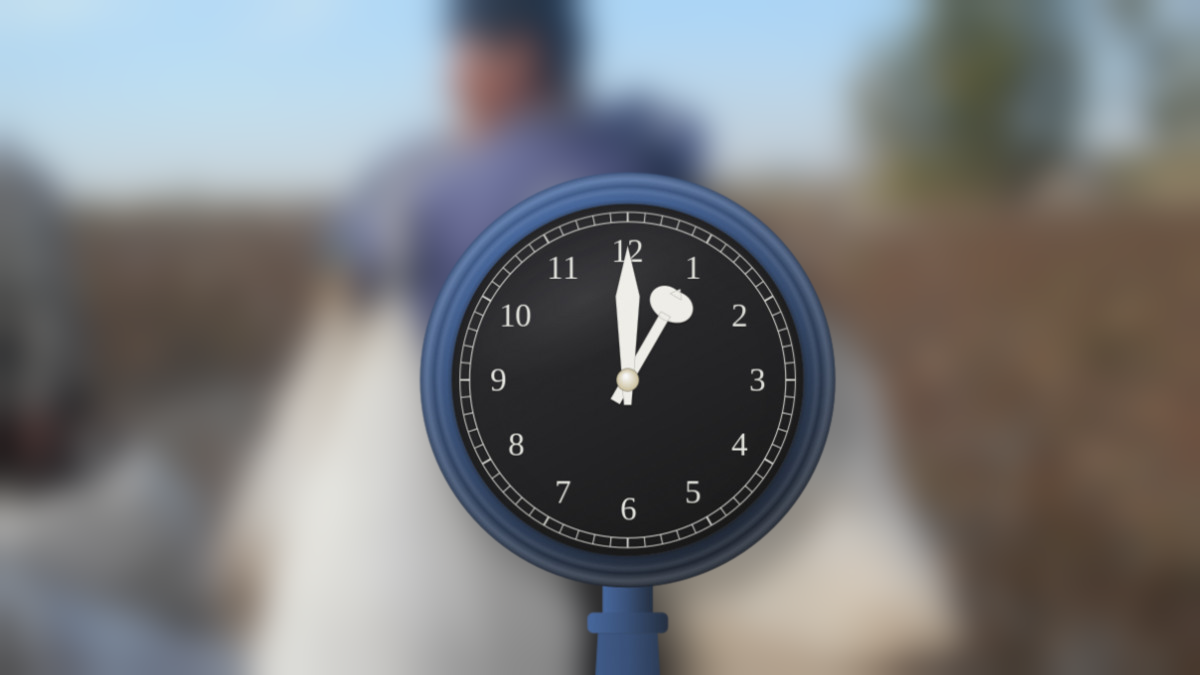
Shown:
1.00
